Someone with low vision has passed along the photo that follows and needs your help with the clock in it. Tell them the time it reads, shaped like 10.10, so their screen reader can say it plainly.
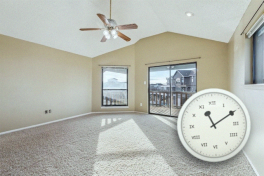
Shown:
11.10
